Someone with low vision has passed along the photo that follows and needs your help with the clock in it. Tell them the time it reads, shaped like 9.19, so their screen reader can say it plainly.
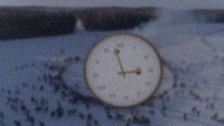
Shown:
2.58
